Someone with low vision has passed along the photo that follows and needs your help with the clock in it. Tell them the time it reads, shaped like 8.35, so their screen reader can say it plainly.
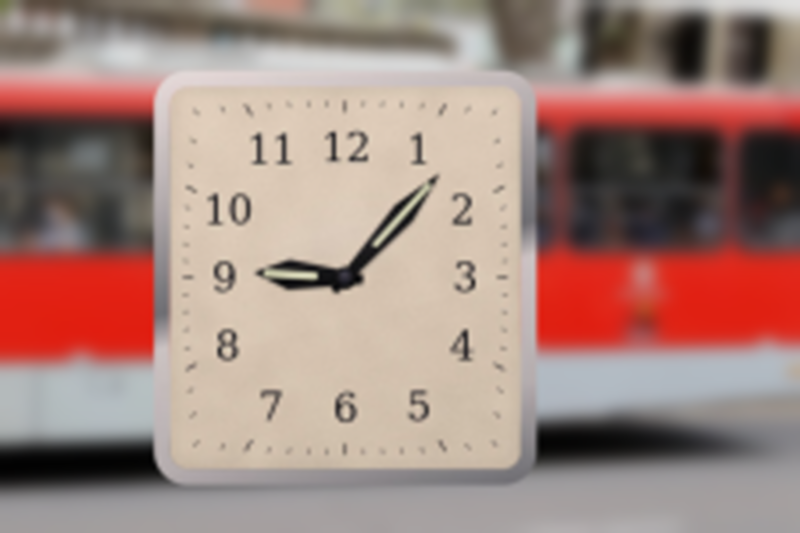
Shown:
9.07
